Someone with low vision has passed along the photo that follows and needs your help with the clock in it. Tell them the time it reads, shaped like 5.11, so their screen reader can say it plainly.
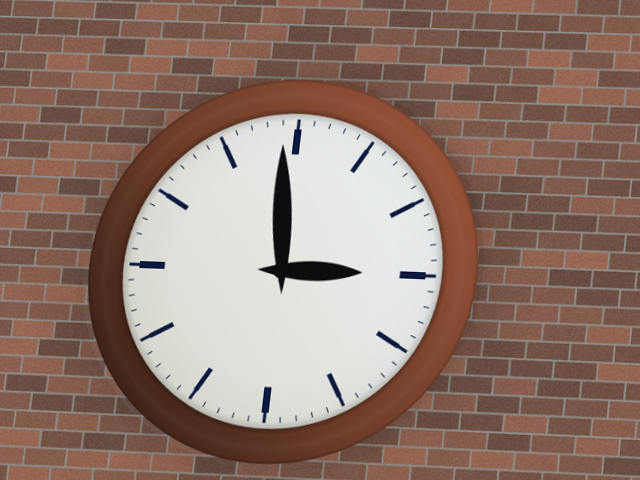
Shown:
2.59
